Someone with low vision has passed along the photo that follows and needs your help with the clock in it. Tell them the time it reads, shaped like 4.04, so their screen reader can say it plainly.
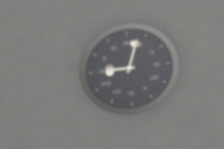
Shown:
9.03
